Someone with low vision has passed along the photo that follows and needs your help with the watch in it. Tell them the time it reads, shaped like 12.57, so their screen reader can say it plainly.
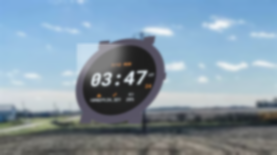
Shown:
3.47
